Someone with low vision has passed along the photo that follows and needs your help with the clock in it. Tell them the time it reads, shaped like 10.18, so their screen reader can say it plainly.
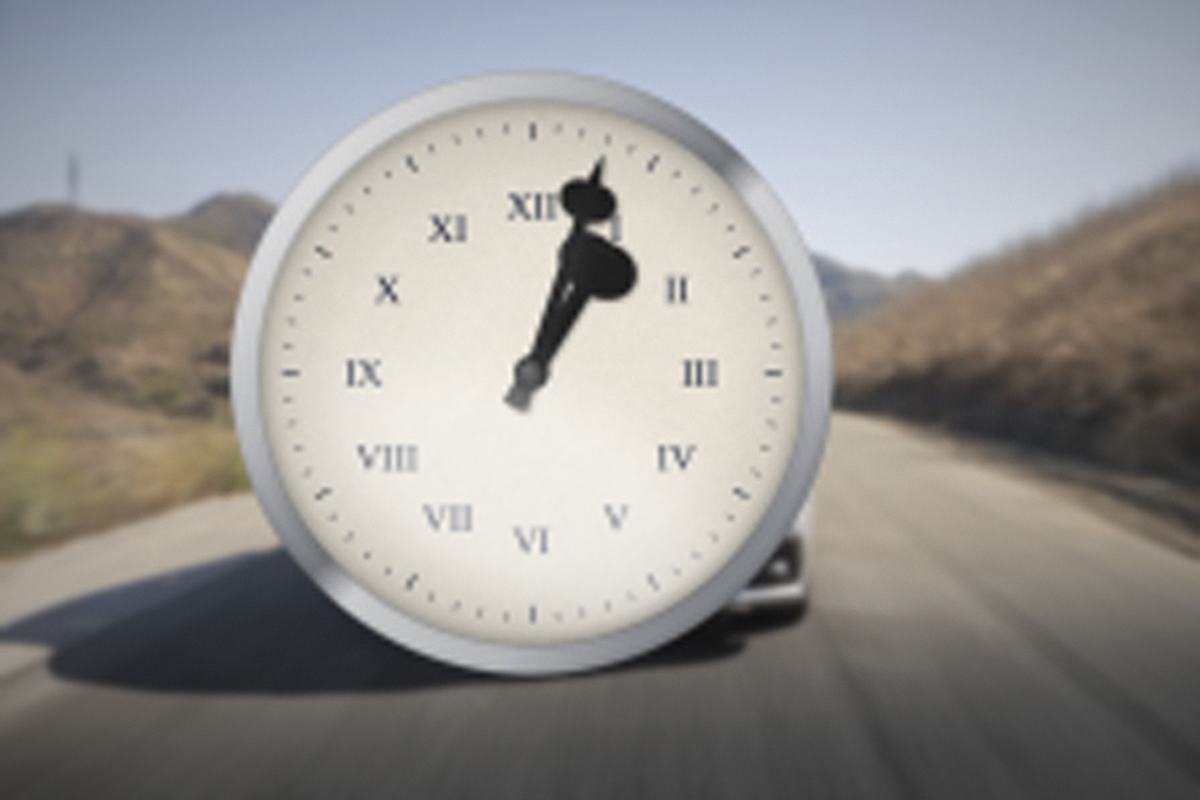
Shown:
1.03
